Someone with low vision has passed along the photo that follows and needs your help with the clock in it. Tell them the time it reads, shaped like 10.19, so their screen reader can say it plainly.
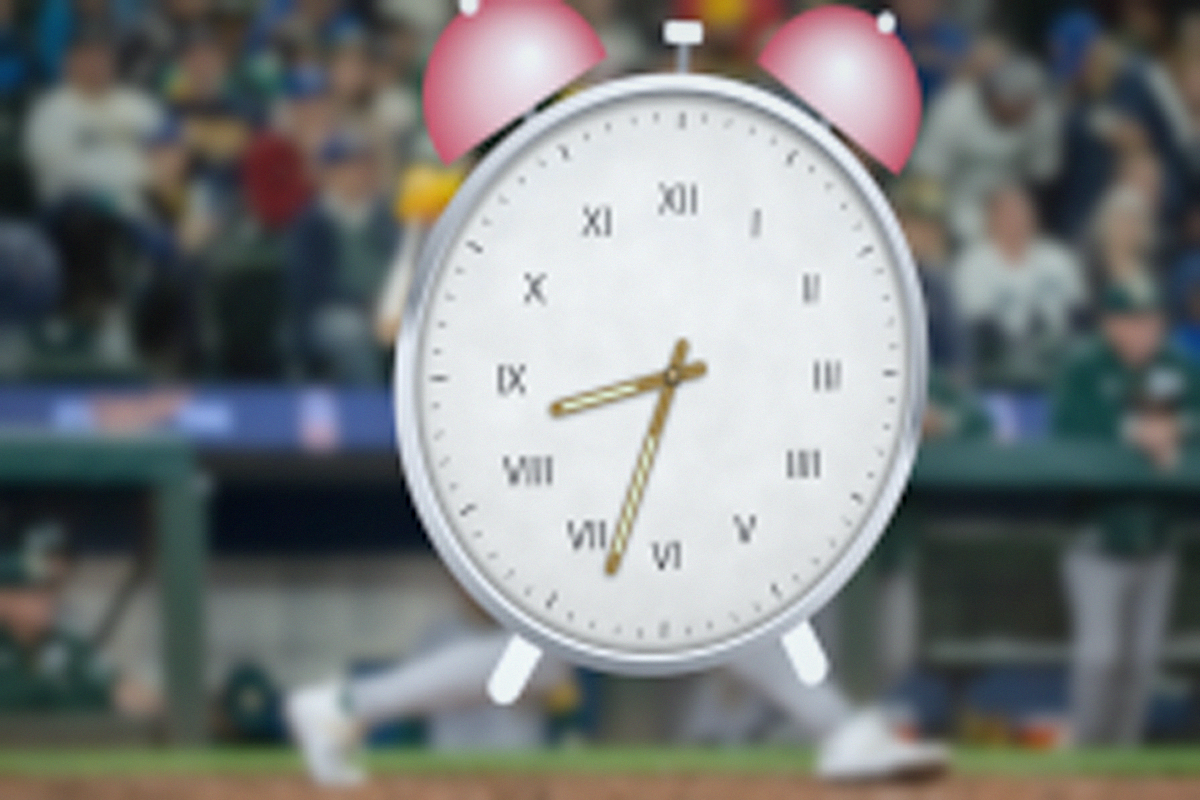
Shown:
8.33
